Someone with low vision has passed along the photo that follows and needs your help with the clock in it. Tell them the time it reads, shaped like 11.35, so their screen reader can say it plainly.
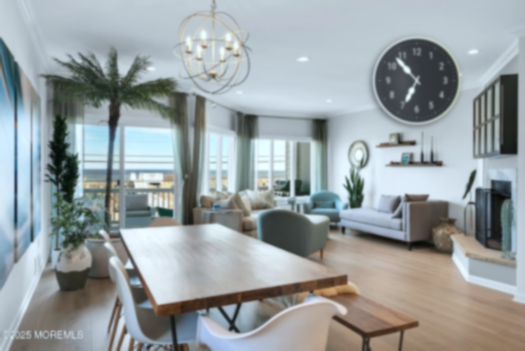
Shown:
6.53
